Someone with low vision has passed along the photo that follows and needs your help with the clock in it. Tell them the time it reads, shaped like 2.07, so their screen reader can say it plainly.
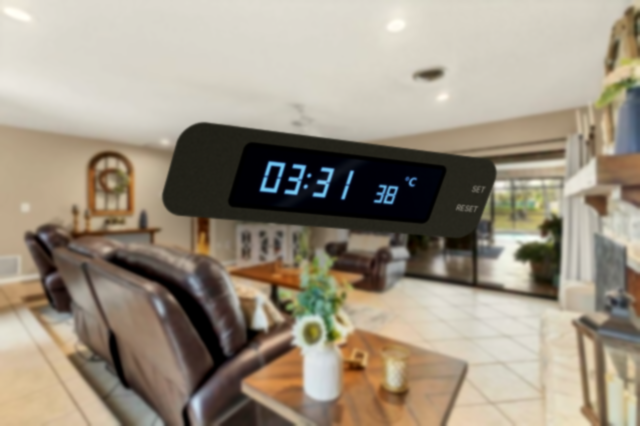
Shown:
3.31
